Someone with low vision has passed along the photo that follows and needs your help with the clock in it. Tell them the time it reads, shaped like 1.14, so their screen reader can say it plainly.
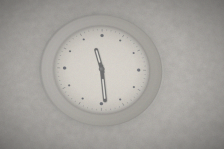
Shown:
11.29
